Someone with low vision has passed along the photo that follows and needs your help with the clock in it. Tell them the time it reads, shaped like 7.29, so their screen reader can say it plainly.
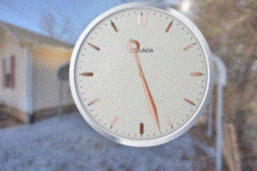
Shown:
11.27
